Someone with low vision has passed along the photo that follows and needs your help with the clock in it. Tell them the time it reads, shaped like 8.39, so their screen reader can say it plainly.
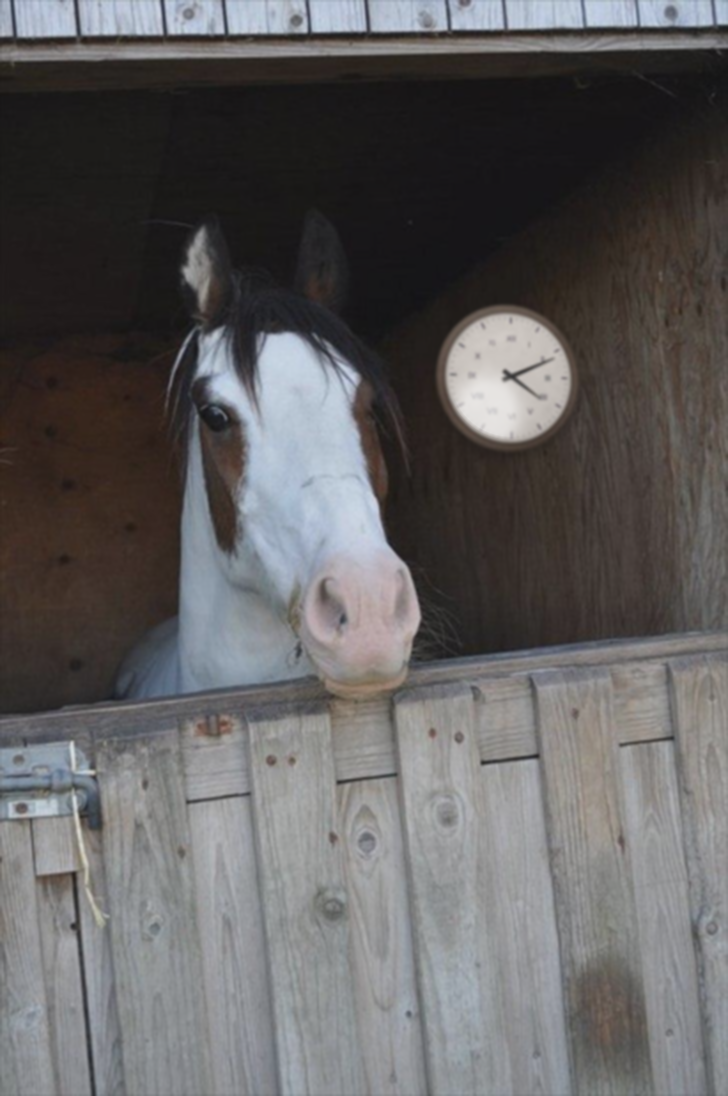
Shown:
4.11
